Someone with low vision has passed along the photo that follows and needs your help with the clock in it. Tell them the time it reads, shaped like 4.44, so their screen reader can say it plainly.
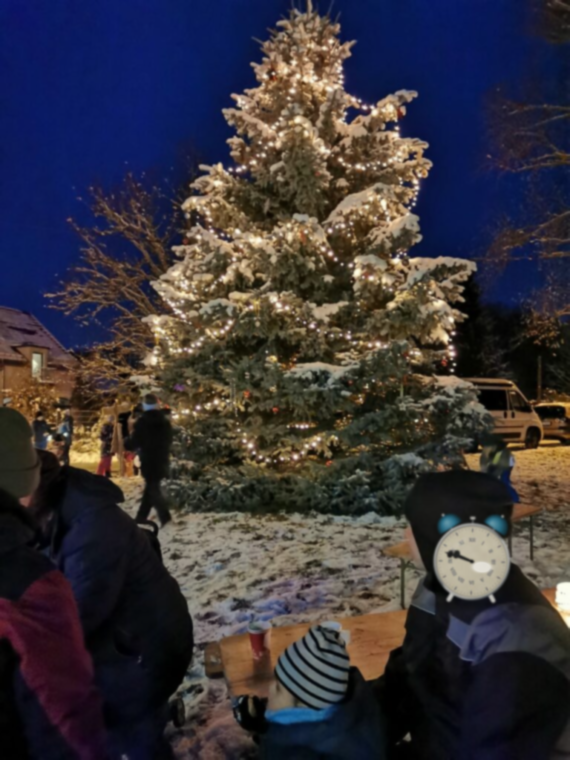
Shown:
9.48
